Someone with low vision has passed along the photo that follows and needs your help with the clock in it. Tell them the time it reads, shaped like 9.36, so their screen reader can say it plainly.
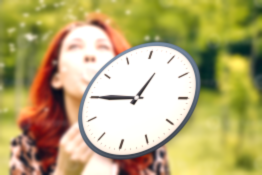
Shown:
12.45
